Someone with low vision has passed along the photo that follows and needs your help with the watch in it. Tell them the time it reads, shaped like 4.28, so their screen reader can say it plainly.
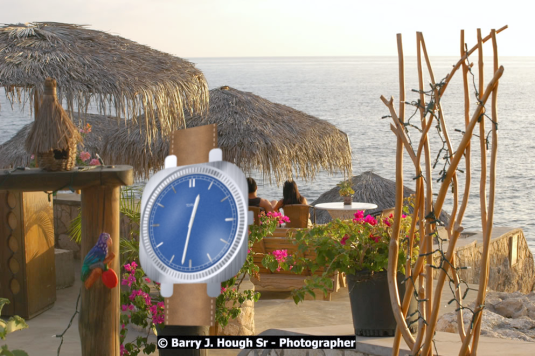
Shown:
12.32
